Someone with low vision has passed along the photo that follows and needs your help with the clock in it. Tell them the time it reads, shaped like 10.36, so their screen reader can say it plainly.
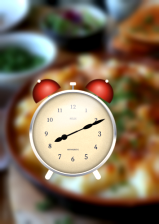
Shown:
8.11
